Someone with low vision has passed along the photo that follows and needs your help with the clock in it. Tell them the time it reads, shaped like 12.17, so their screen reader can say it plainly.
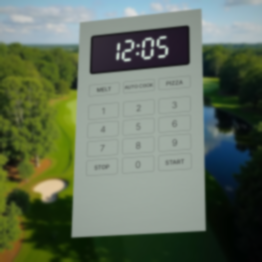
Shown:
12.05
